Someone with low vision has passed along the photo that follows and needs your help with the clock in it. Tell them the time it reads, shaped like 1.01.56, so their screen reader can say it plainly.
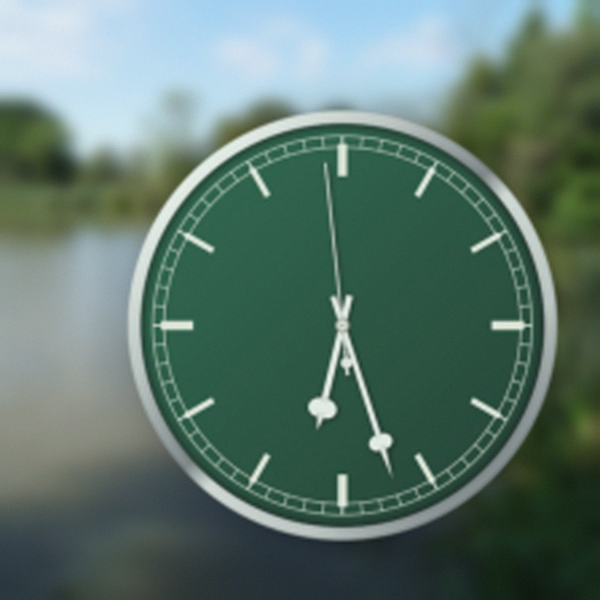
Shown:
6.26.59
